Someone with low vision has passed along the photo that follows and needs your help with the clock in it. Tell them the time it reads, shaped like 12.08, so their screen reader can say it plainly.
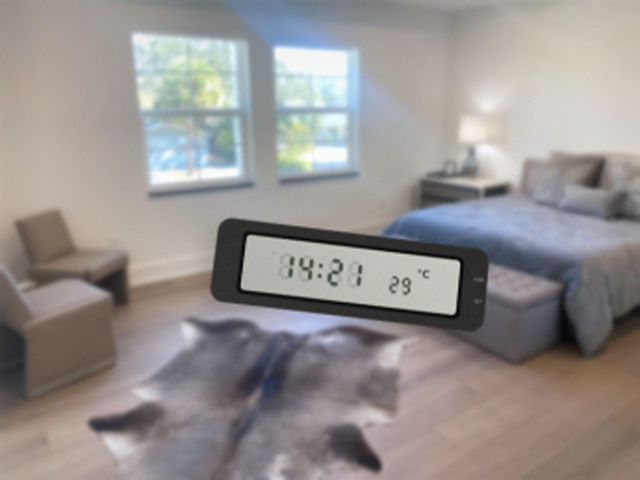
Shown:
14.21
